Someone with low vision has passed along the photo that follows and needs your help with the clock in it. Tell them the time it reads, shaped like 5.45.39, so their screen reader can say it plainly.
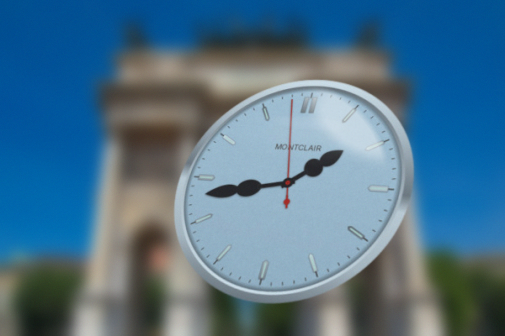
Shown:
1.42.58
